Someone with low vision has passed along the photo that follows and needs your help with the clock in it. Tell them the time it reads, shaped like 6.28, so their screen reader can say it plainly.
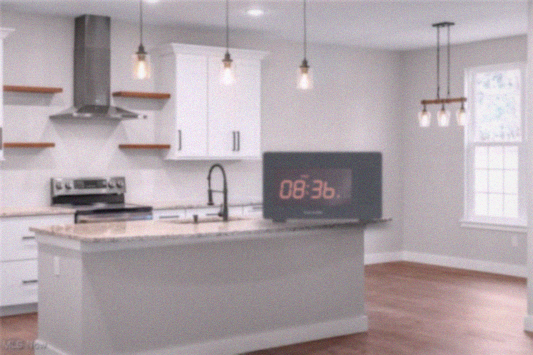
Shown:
8.36
